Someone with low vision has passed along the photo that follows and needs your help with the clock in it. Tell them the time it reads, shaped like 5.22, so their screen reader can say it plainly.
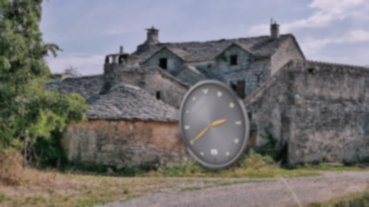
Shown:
2.40
